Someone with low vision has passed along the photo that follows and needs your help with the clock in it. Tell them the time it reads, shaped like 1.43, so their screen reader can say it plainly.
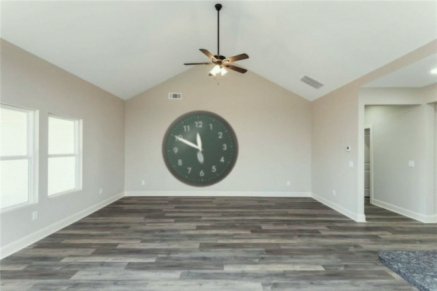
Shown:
11.50
